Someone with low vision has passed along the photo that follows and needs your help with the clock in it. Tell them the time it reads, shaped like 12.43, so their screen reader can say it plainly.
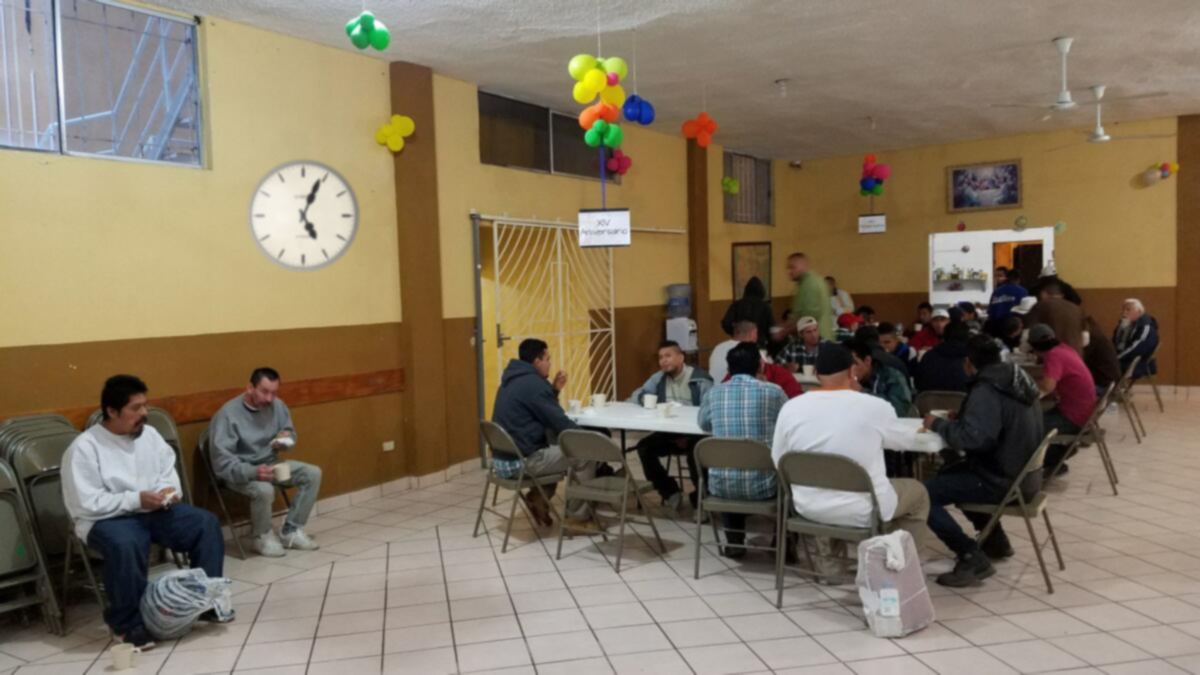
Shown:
5.04
